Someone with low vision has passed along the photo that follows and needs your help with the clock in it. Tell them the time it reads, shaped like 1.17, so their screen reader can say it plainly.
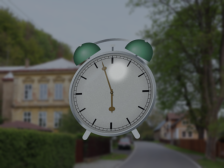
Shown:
5.57
